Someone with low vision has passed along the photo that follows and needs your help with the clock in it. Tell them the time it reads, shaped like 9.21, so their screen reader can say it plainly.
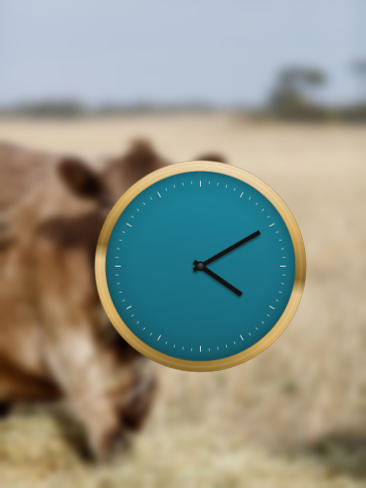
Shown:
4.10
